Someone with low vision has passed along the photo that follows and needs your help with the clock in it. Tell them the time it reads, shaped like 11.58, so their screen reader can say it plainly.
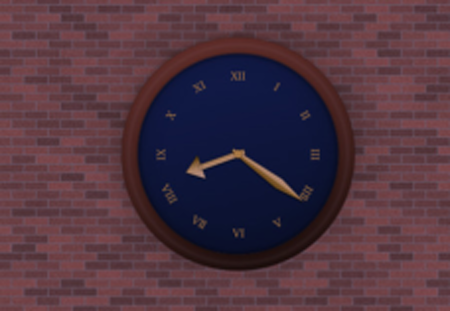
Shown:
8.21
